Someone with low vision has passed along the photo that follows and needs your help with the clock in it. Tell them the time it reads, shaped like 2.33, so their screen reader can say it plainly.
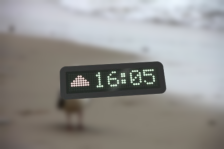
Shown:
16.05
